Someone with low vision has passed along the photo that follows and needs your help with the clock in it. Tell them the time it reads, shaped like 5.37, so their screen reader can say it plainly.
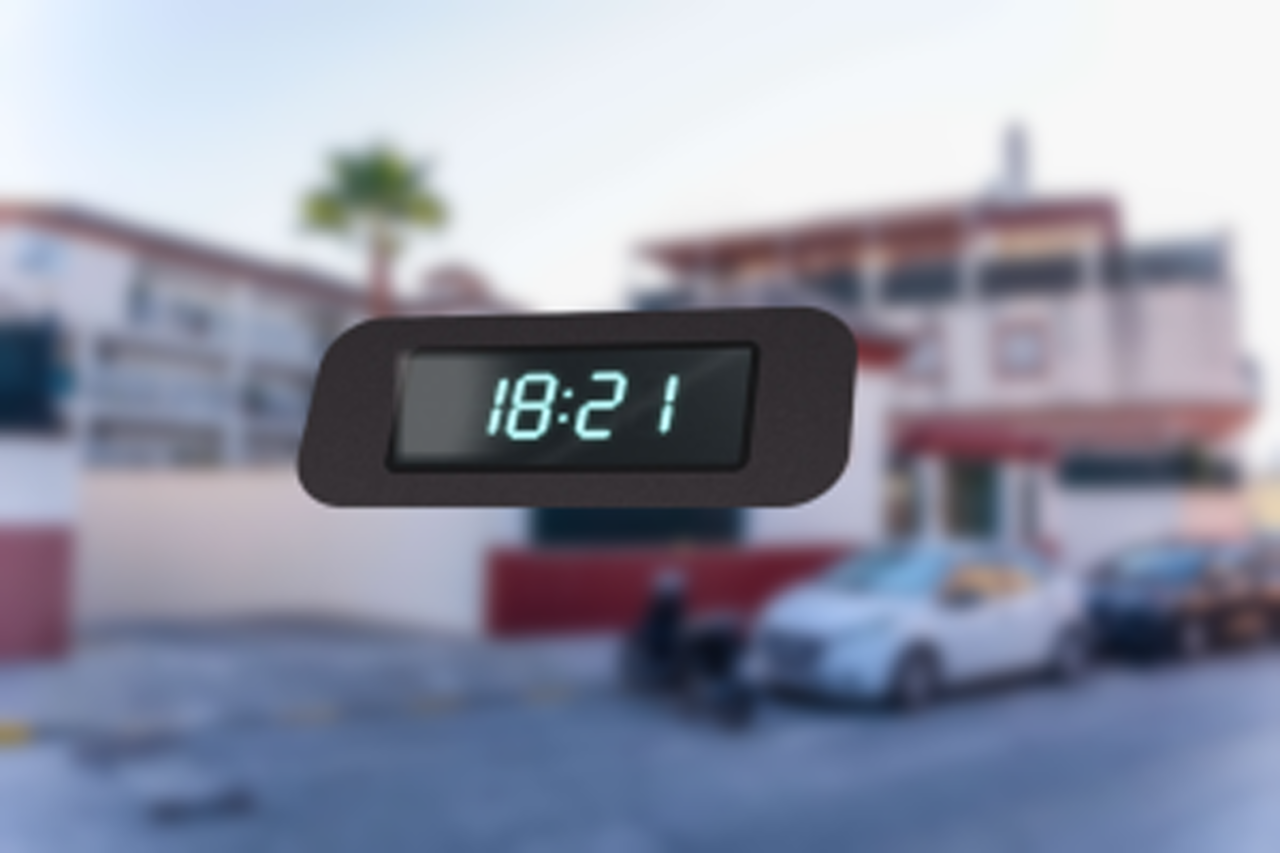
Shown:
18.21
